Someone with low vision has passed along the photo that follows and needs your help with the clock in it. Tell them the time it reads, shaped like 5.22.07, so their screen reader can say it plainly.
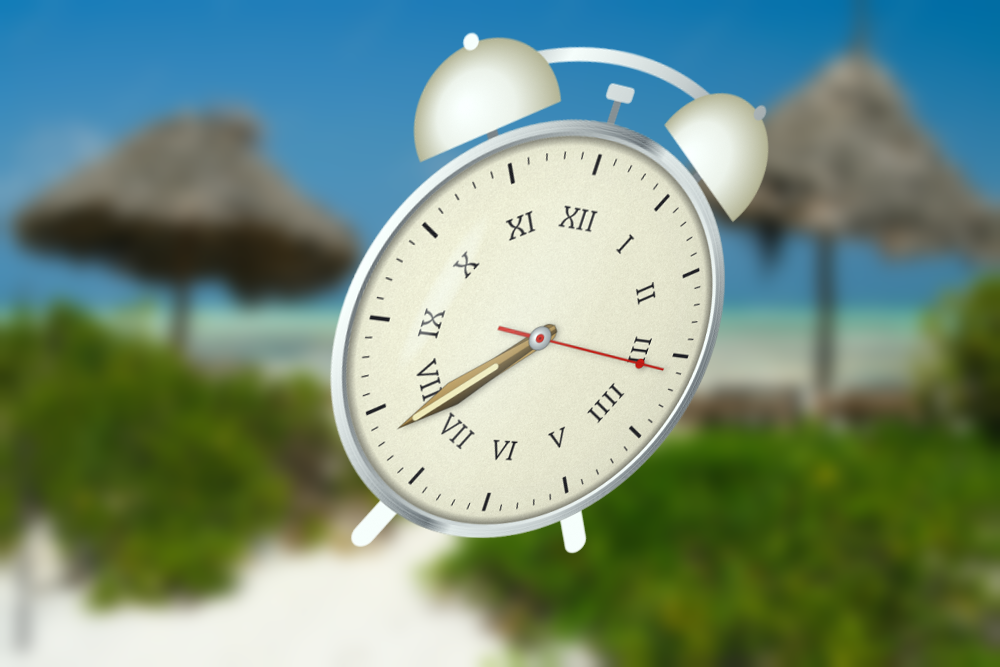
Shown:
7.38.16
